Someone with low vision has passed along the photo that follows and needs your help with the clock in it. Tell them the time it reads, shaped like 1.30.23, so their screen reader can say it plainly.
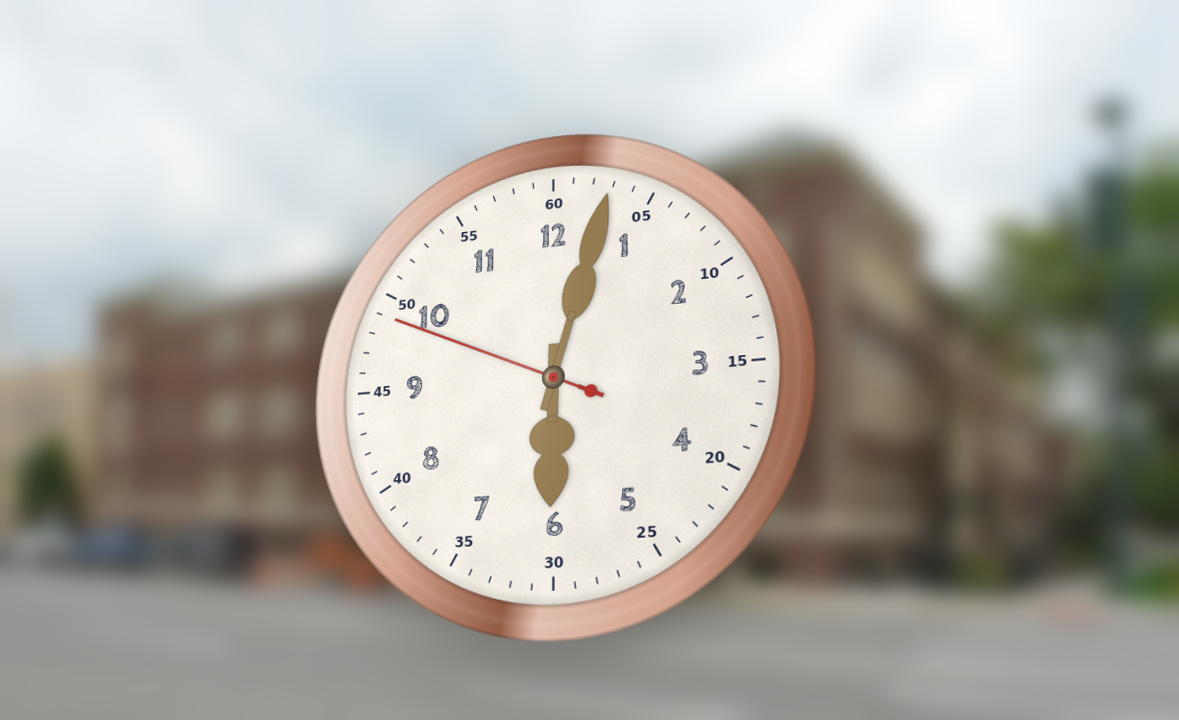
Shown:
6.02.49
